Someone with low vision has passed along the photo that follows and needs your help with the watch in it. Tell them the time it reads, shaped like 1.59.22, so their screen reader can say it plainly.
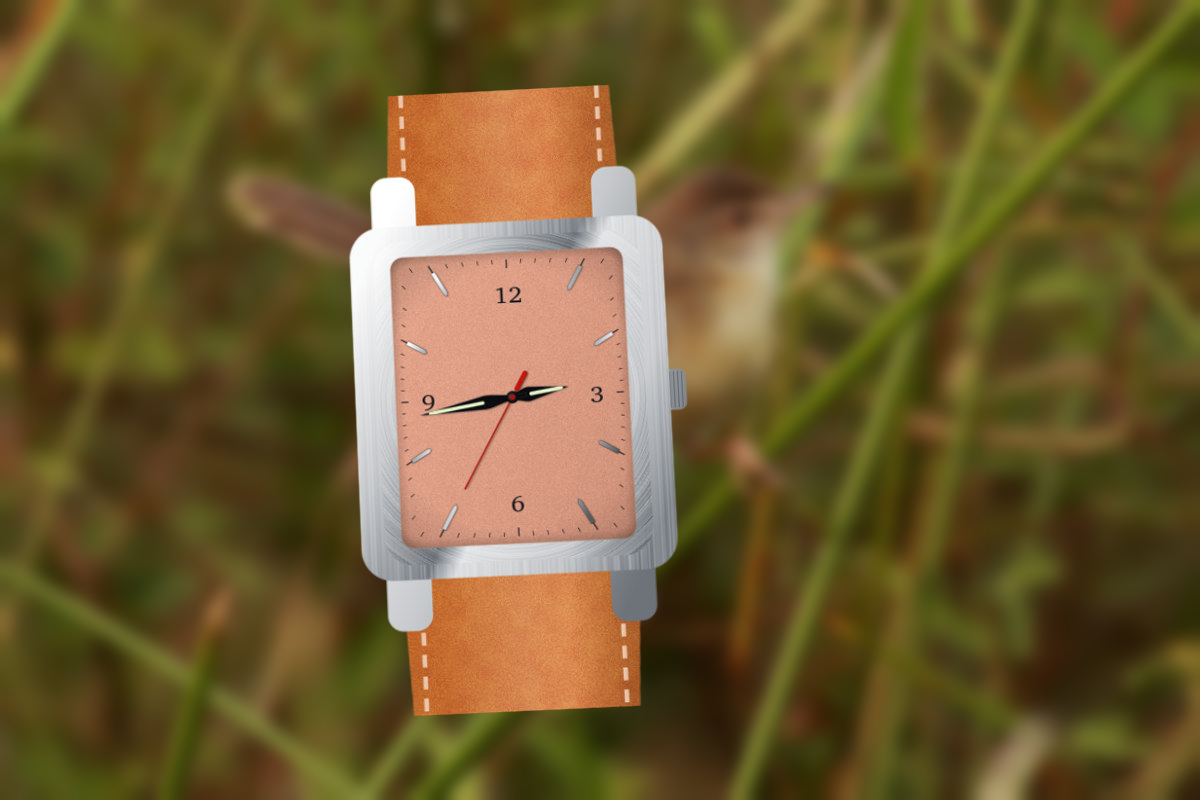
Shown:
2.43.35
